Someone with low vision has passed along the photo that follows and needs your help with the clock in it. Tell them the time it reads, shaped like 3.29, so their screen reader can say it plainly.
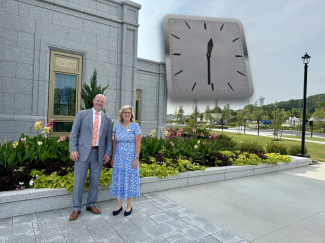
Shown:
12.31
